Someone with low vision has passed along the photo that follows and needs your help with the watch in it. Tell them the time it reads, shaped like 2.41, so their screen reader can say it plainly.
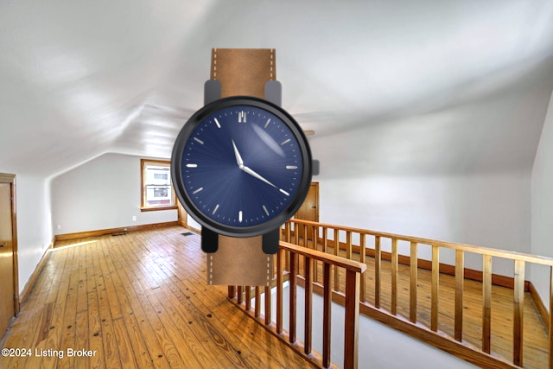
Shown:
11.20
